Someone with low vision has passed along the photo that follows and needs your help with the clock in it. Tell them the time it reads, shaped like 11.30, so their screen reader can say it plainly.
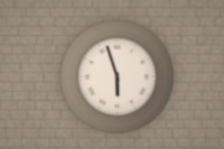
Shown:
5.57
